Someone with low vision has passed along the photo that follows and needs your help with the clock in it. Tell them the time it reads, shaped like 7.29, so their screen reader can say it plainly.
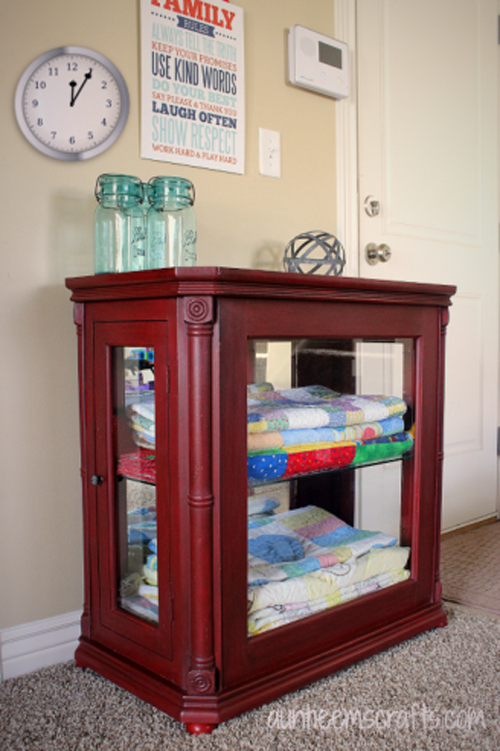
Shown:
12.05
